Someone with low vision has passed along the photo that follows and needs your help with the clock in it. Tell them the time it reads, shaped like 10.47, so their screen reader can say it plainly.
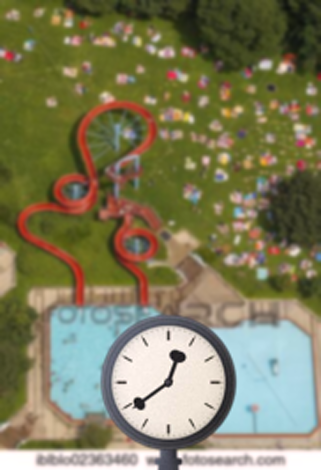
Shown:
12.39
